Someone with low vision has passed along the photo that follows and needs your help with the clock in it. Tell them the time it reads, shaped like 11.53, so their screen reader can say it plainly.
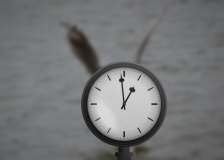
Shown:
12.59
